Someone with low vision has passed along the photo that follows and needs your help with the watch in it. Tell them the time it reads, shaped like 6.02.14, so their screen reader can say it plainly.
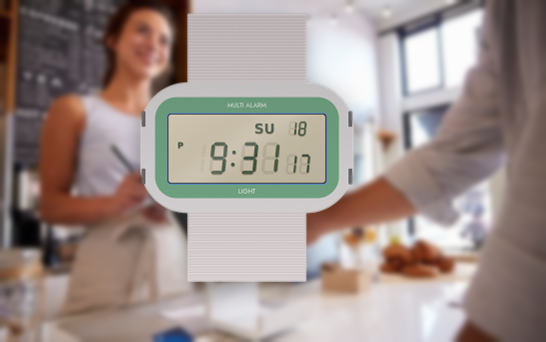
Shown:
9.31.17
